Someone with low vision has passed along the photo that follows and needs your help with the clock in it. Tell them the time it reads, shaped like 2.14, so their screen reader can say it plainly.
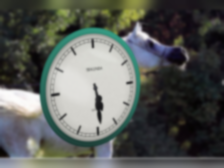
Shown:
5.29
